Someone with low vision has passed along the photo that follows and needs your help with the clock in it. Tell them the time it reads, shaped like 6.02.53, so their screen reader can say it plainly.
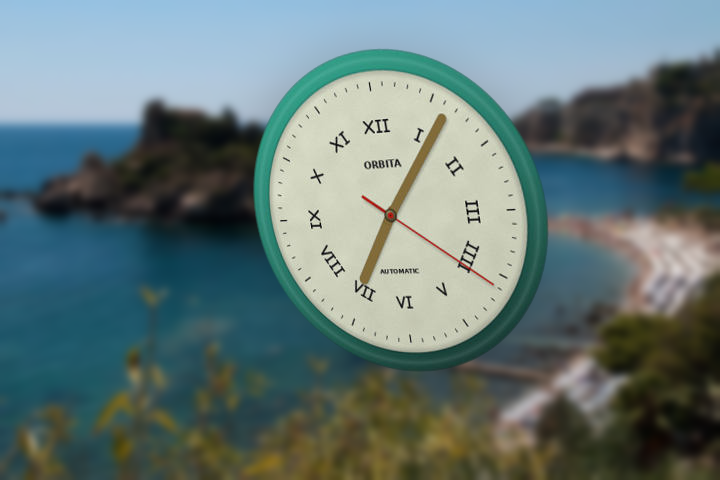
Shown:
7.06.21
